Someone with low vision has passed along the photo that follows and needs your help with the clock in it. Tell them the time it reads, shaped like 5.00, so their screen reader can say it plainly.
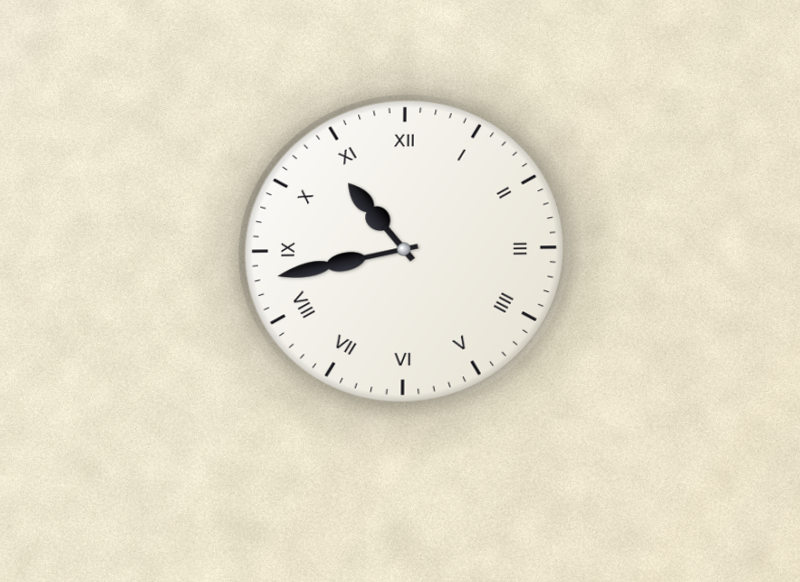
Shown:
10.43
